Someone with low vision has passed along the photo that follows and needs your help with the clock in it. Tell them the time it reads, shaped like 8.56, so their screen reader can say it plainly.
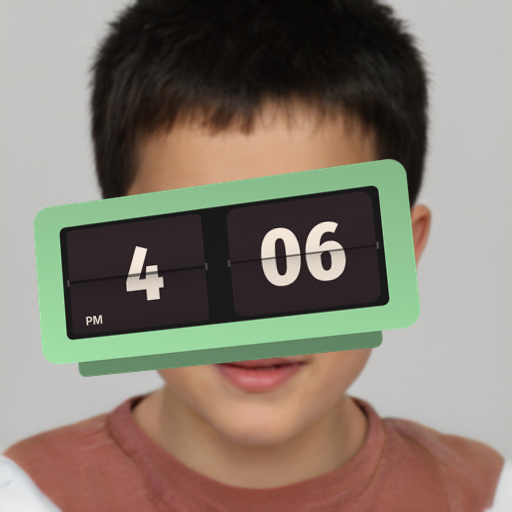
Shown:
4.06
